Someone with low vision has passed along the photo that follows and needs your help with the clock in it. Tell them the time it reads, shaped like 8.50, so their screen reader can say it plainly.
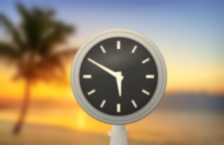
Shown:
5.50
